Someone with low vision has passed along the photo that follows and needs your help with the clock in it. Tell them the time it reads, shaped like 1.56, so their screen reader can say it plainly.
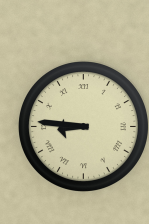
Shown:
8.46
